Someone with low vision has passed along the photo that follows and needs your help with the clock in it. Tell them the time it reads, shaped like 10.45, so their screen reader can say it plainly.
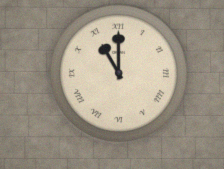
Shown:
11.00
